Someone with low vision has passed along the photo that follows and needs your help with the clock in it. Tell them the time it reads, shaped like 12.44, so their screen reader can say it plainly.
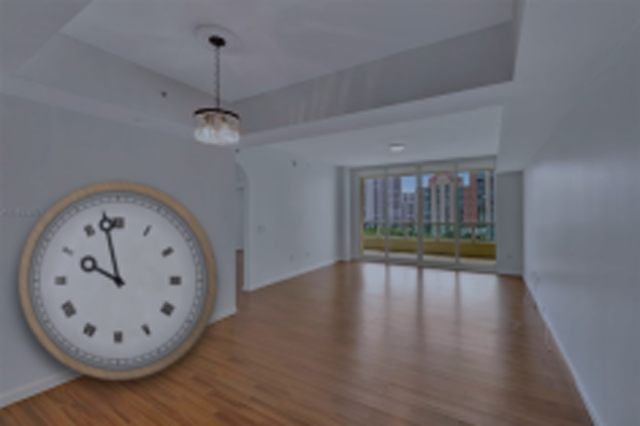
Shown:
9.58
